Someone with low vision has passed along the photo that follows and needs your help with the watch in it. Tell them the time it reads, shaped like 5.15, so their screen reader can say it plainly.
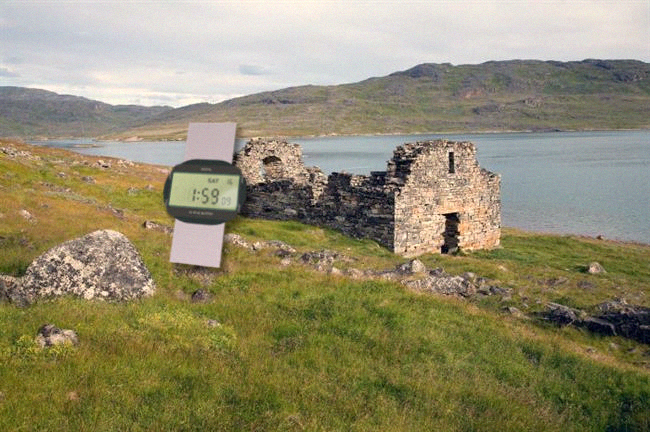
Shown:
1.59
